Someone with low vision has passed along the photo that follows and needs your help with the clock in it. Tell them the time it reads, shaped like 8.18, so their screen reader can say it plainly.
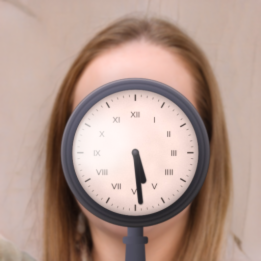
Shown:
5.29
